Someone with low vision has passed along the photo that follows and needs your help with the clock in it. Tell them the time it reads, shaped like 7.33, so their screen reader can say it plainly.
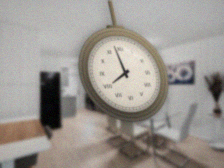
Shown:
7.58
